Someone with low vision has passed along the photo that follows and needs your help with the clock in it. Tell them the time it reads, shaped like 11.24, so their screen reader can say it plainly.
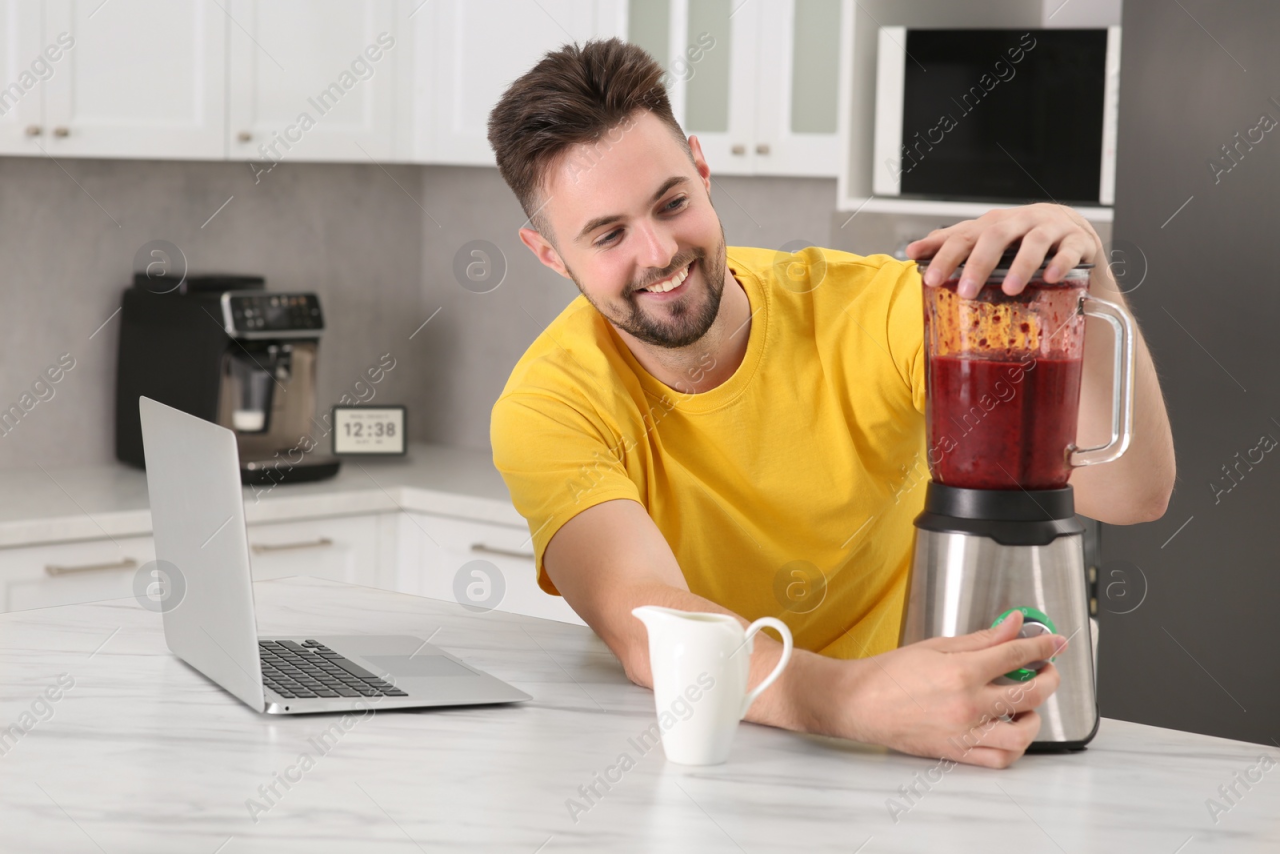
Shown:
12.38
